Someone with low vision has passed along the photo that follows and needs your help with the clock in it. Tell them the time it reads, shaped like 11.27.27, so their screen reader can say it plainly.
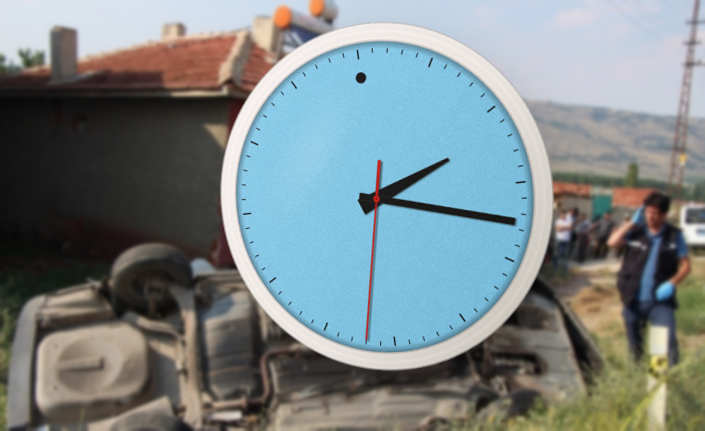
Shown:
2.17.32
